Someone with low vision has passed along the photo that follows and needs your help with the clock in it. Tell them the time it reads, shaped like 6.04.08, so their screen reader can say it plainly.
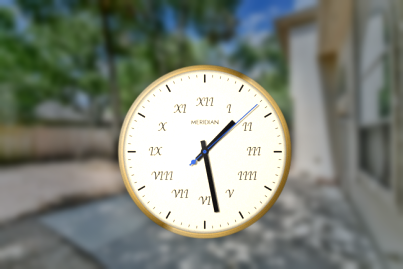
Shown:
1.28.08
